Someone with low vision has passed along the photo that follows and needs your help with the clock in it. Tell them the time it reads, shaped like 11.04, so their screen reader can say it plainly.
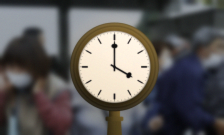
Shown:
4.00
